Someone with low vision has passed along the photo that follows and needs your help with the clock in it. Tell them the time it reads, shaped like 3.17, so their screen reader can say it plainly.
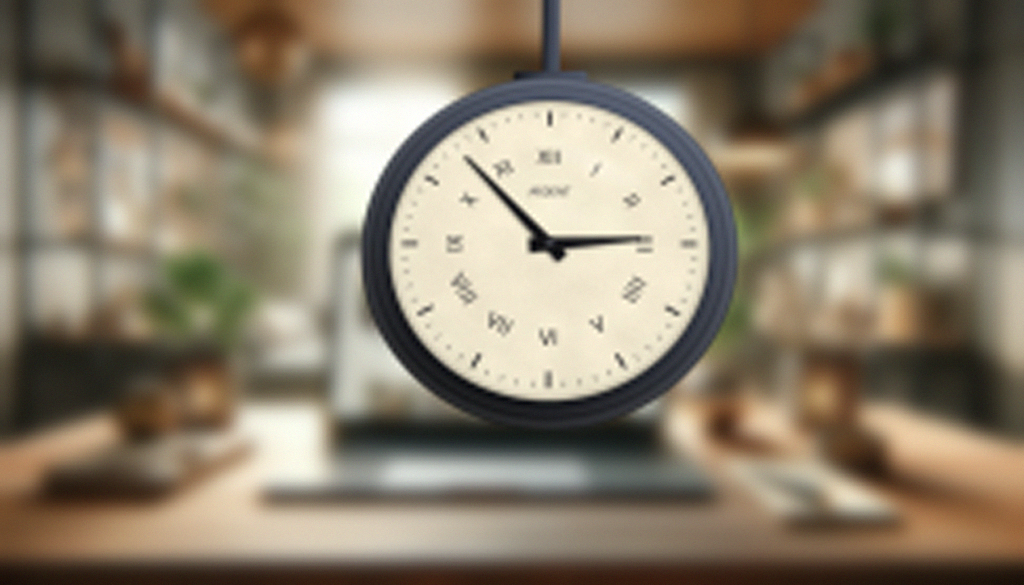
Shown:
2.53
